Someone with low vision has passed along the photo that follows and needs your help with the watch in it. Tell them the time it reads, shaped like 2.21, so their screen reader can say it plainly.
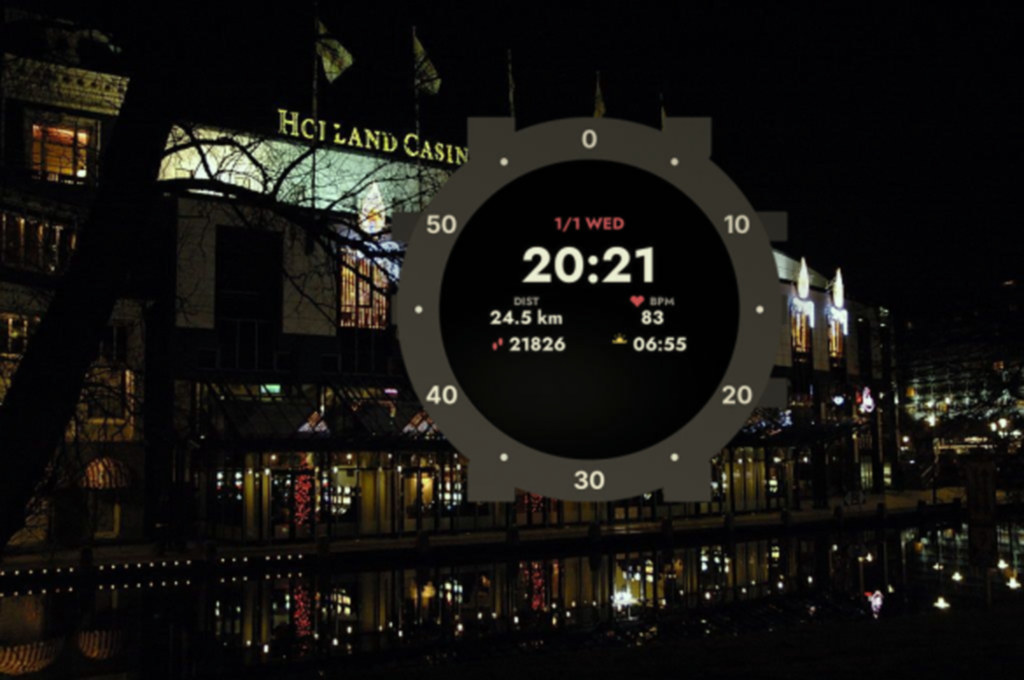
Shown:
20.21
